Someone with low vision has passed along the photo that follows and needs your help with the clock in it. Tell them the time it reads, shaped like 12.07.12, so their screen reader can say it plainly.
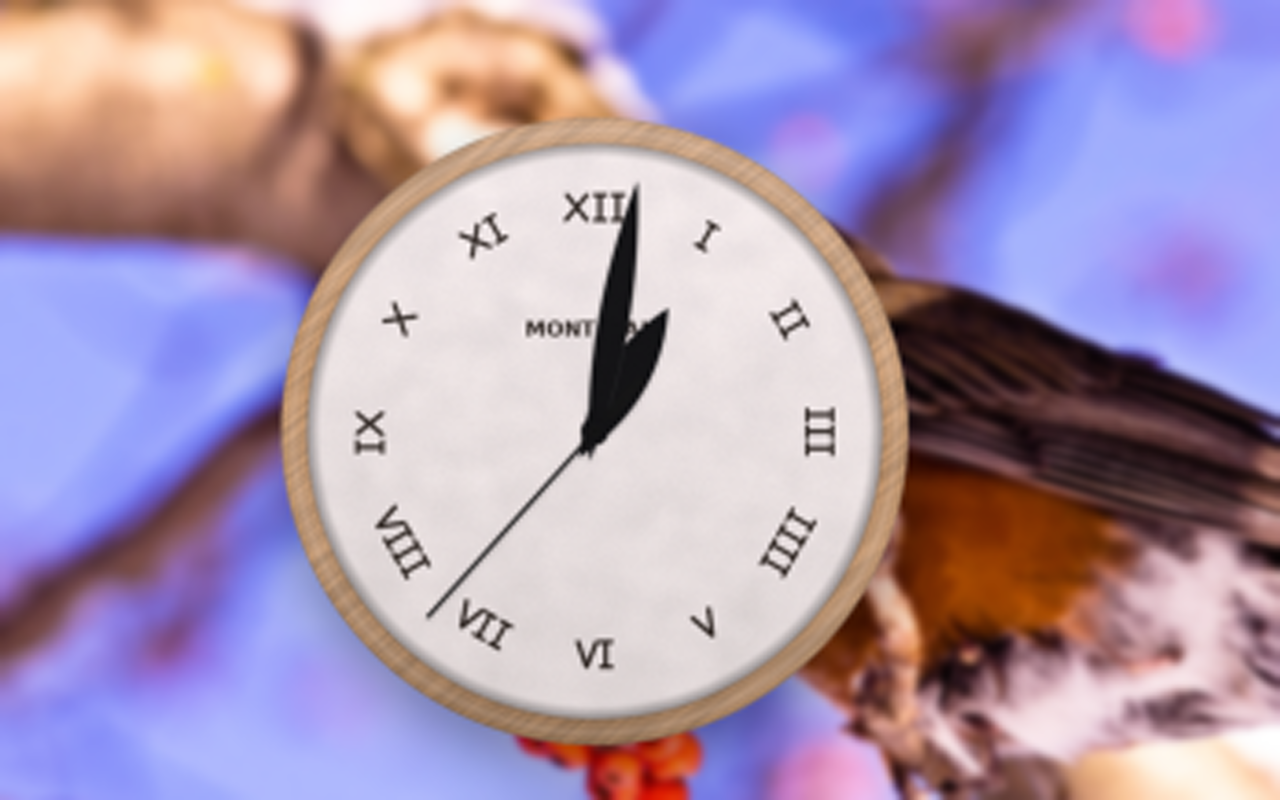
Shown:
1.01.37
